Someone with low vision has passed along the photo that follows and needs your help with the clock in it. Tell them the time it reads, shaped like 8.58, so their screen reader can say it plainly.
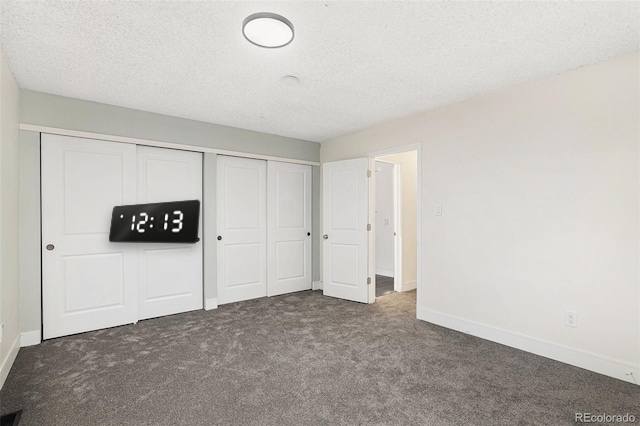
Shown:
12.13
